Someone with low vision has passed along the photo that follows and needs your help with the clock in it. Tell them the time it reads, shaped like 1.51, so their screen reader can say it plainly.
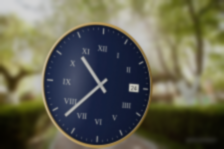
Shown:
10.38
